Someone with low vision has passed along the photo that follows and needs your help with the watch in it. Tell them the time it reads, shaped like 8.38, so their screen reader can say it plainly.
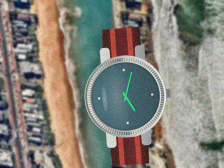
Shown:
5.03
